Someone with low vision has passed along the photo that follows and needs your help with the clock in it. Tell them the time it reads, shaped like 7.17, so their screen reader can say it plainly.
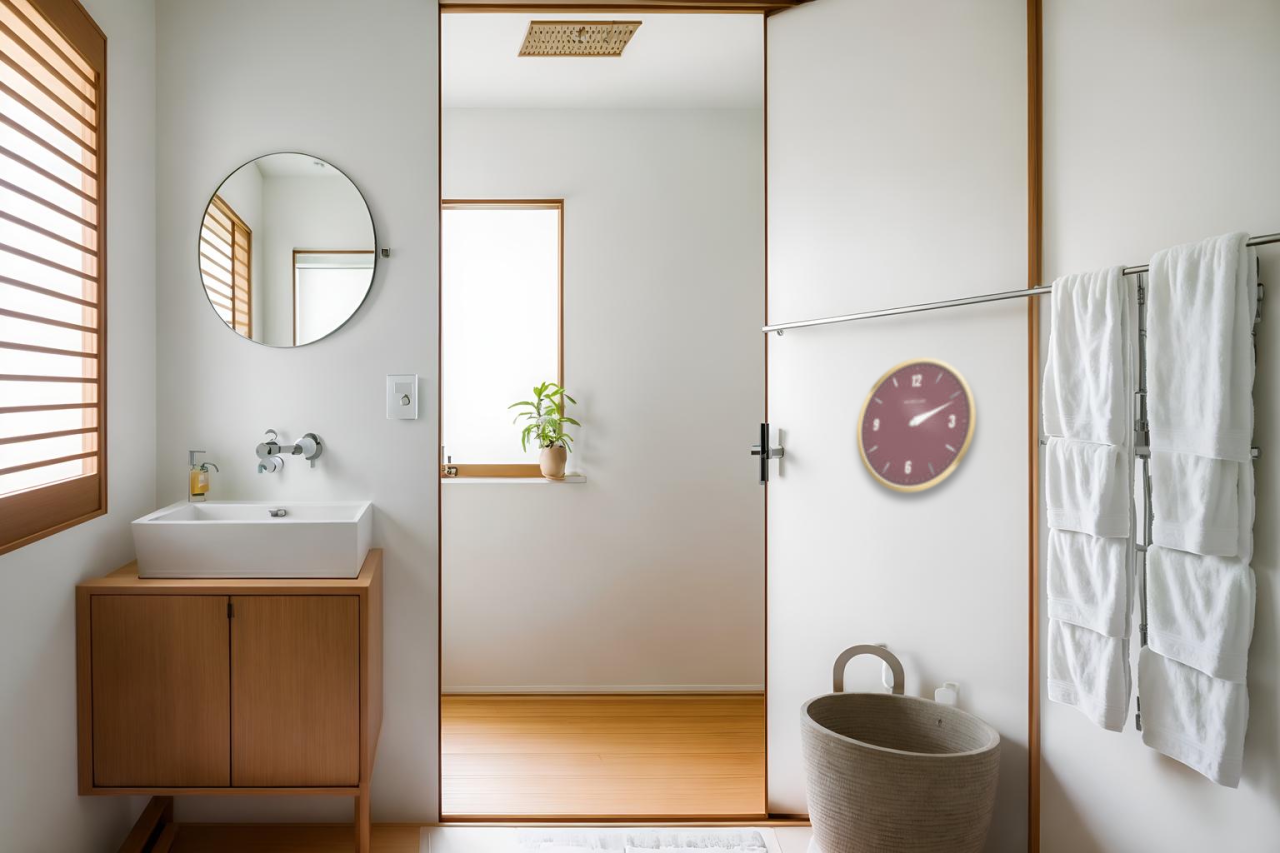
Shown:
2.11
